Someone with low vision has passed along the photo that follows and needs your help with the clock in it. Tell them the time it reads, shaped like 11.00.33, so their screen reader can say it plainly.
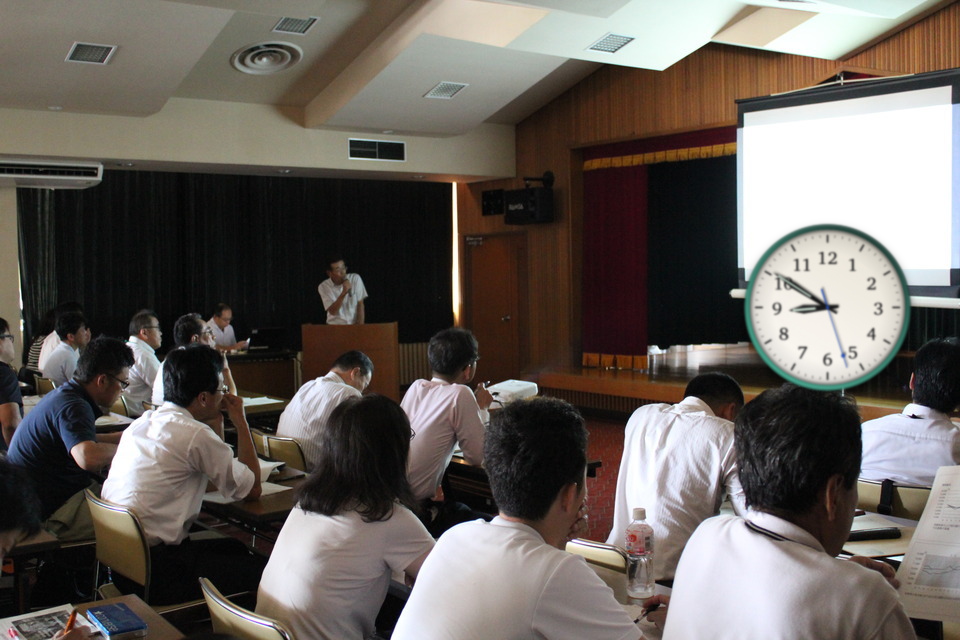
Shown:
8.50.27
